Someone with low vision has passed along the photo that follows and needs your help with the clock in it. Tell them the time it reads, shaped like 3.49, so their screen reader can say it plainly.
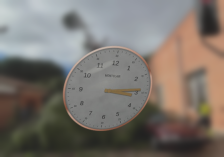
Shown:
3.14
